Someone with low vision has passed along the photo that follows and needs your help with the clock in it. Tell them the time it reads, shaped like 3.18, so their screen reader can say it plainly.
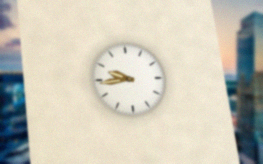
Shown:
9.44
